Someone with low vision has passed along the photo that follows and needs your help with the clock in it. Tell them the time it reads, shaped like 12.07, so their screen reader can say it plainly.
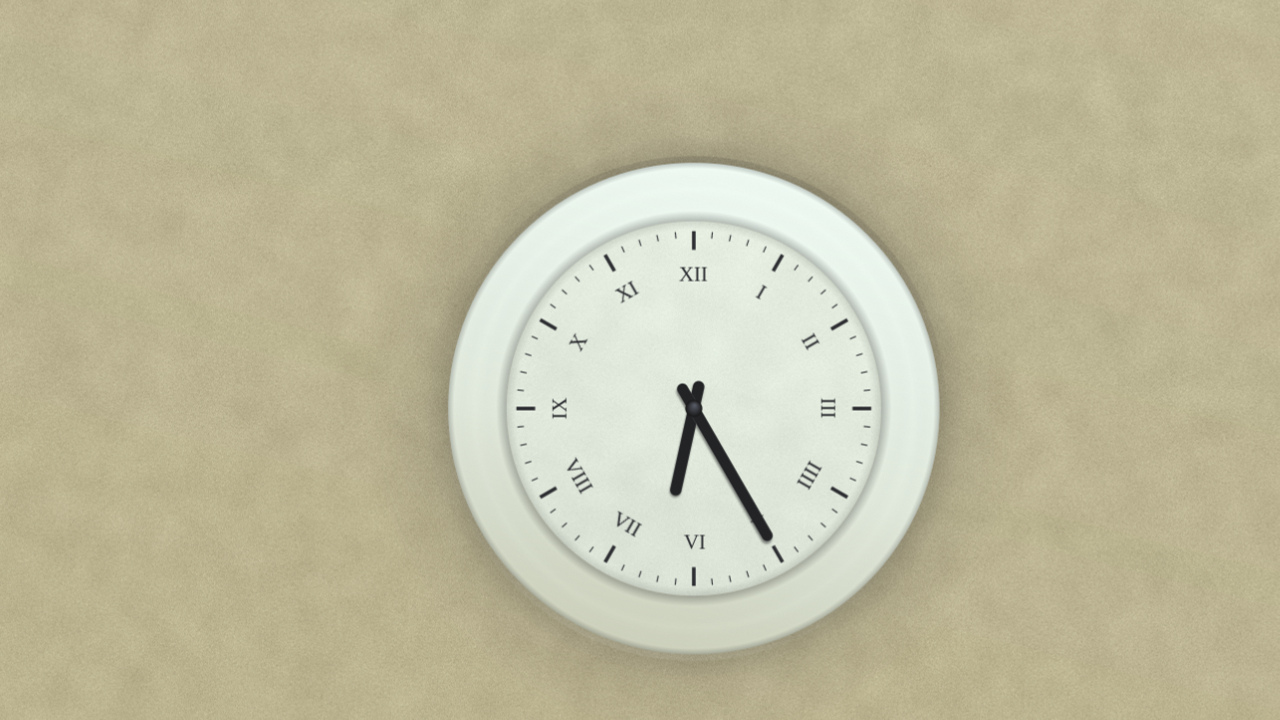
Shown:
6.25
